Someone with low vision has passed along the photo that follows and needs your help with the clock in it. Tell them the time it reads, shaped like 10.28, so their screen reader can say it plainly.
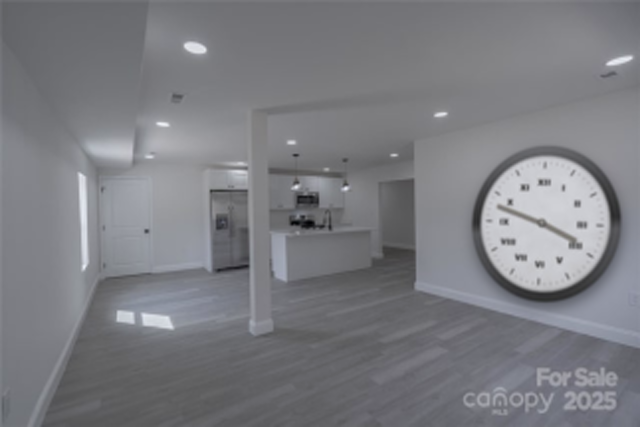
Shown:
3.48
